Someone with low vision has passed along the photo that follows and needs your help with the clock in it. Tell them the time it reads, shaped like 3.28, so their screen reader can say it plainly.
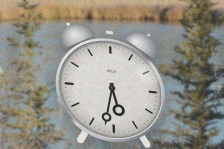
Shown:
5.32
